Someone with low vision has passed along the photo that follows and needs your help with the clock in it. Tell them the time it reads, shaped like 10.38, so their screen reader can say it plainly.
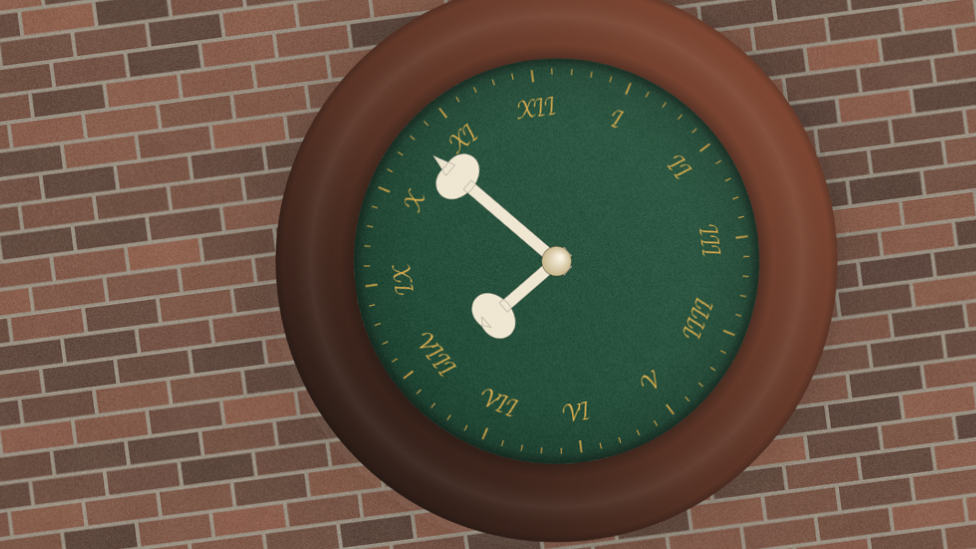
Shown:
7.53
